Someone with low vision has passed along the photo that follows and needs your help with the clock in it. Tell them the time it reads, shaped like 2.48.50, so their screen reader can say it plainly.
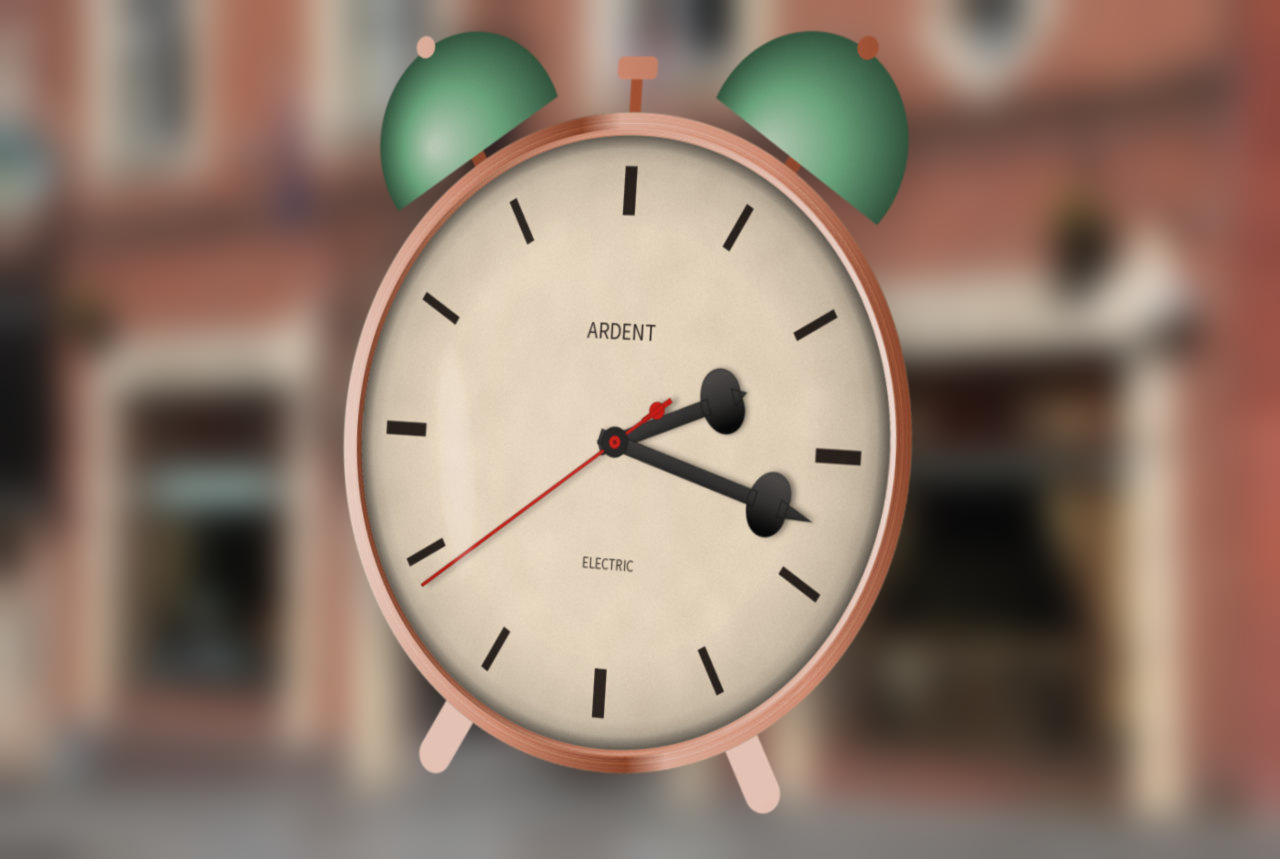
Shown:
2.17.39
